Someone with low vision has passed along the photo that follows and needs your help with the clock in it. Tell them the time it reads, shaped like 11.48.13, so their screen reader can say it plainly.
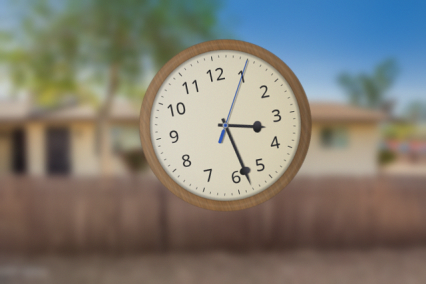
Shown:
3.28.05
